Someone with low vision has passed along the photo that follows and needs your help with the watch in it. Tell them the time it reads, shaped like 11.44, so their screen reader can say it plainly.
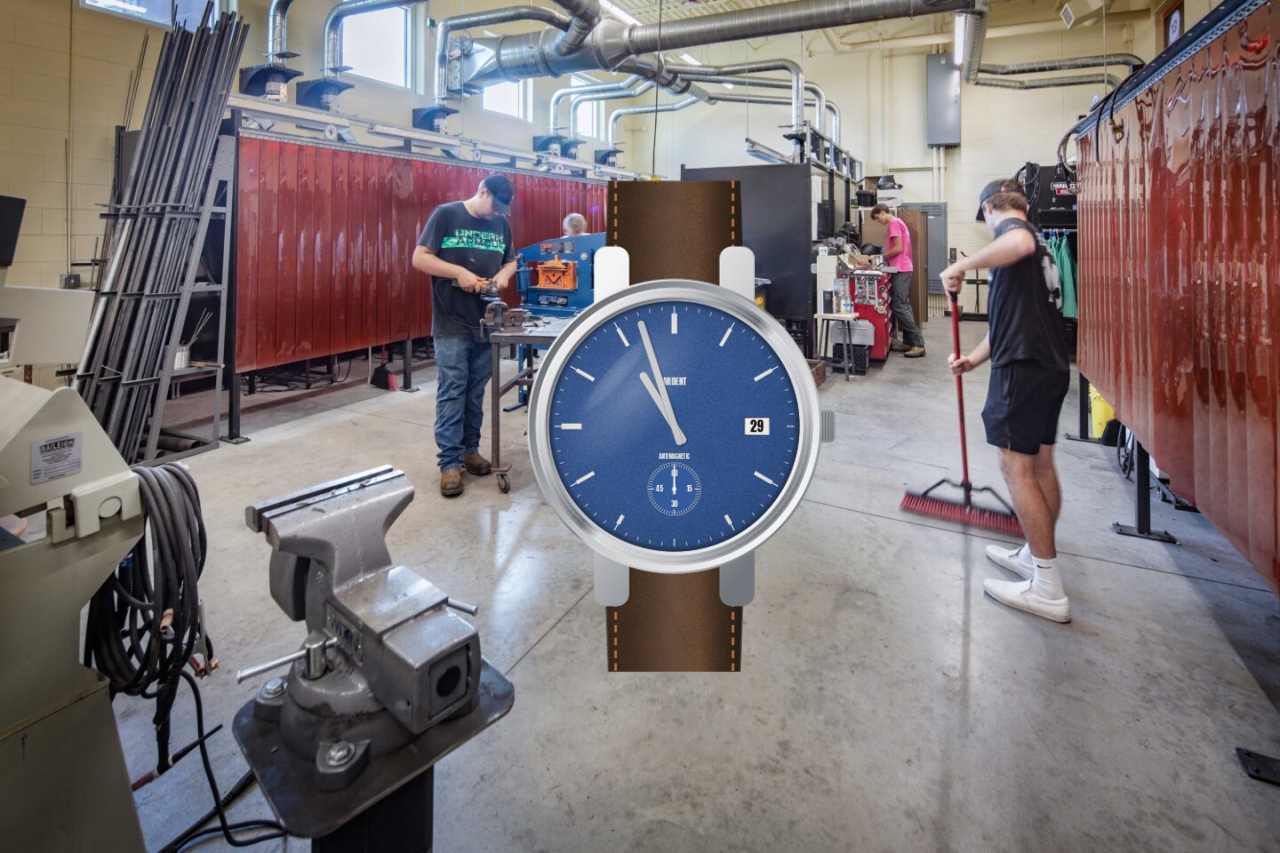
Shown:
10.57
